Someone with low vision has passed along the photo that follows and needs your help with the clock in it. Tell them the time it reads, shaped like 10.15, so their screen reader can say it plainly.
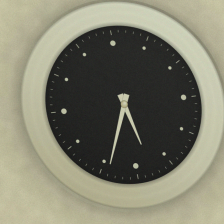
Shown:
5.34
